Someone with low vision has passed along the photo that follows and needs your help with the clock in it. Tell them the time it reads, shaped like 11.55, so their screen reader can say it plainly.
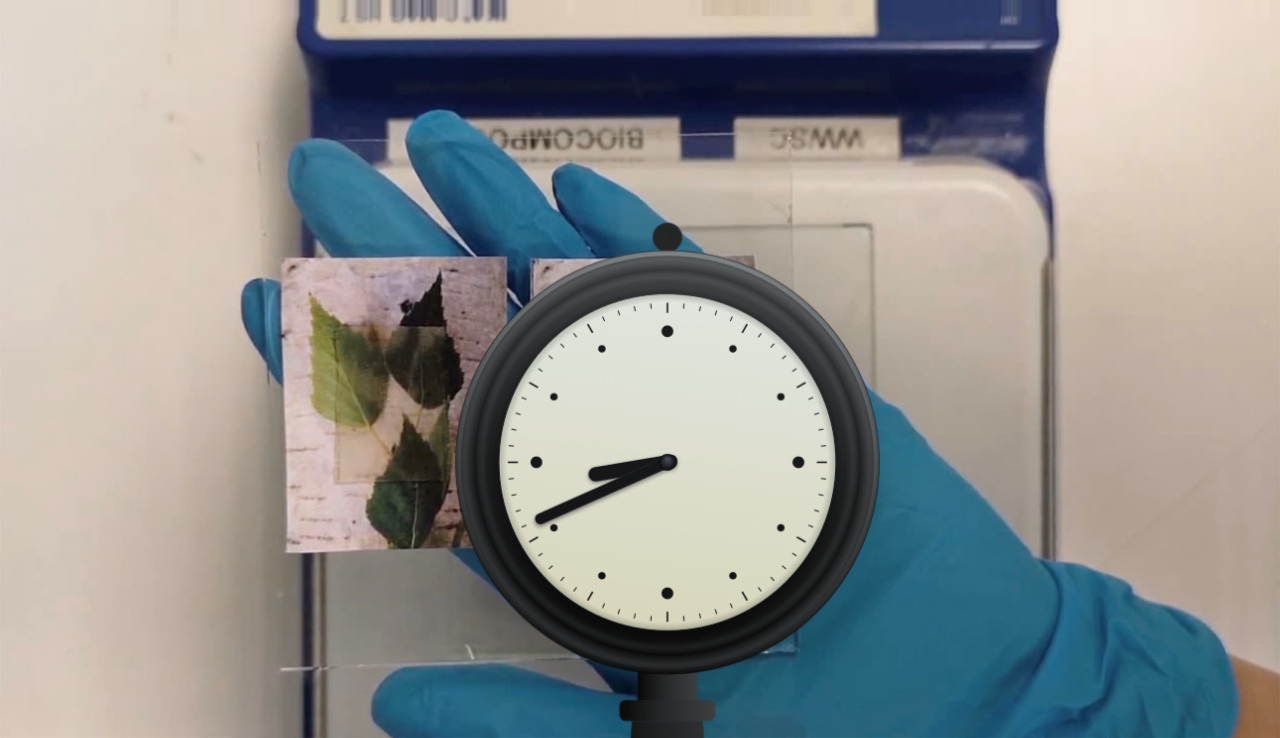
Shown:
8.41
